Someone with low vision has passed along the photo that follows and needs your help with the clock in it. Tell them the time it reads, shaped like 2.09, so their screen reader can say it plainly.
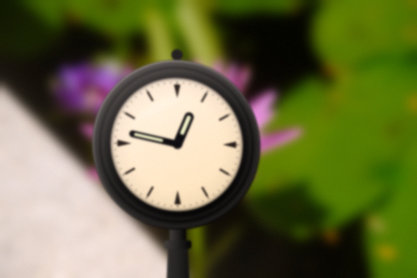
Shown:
12.47
